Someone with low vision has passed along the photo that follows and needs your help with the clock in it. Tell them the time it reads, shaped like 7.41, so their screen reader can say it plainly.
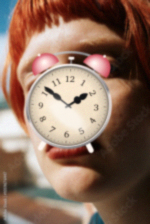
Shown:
1.51
